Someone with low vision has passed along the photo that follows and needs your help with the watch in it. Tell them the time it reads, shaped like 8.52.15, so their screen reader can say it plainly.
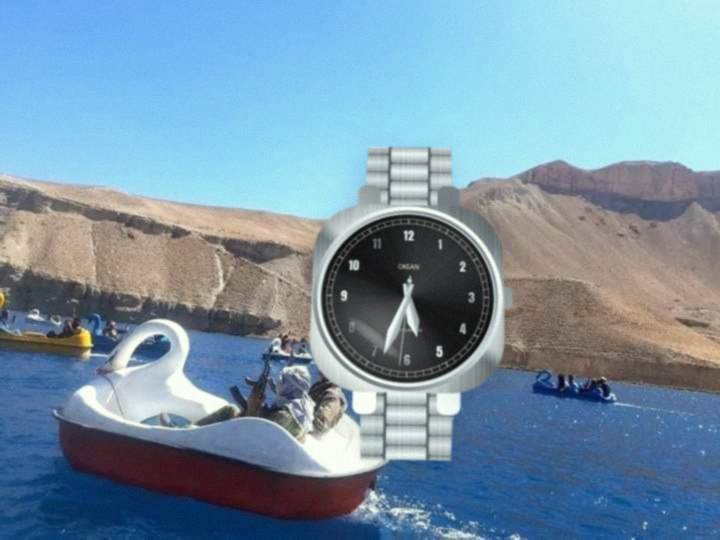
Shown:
5.33.31
